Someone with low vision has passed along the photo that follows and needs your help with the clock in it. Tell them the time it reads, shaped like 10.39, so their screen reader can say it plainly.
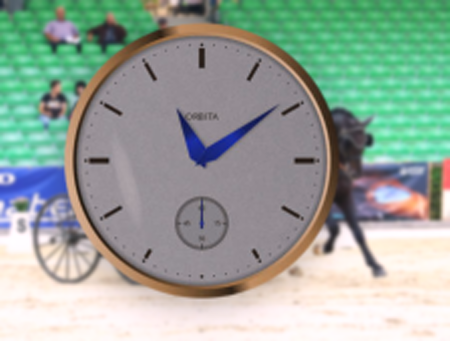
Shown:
11.09
